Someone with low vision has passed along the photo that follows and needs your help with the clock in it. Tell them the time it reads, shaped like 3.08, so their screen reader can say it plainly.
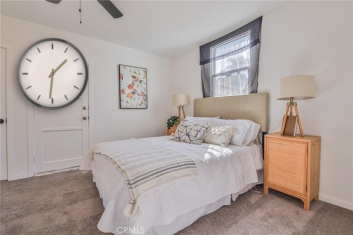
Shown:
1.31
